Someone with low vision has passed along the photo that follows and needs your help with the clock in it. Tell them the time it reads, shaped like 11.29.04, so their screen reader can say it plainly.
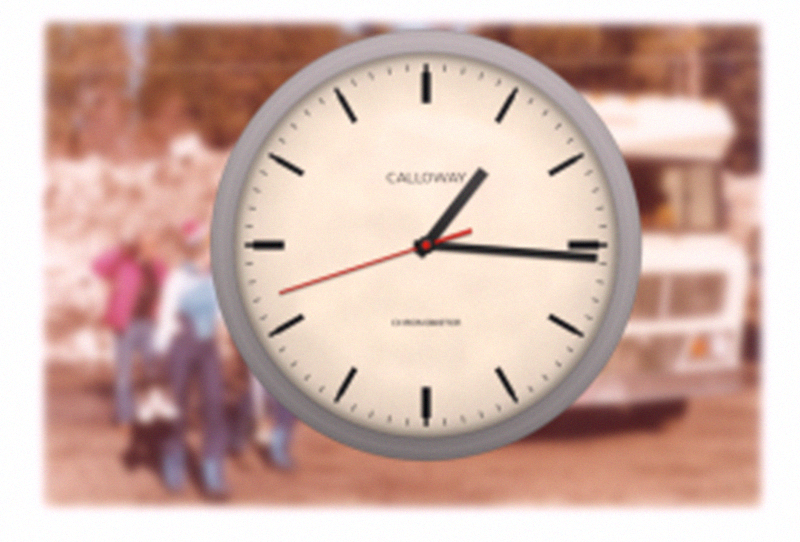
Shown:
1.15.42
